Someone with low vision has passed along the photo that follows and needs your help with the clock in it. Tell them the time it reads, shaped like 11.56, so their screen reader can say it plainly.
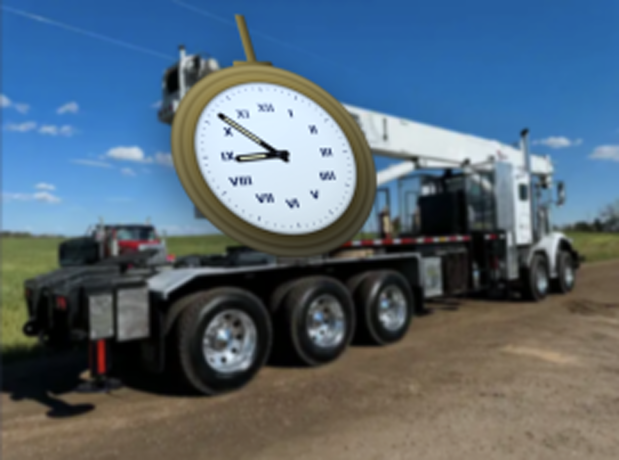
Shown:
8.52
